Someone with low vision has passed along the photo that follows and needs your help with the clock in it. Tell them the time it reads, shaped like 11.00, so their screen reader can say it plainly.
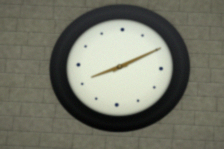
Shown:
8.10
